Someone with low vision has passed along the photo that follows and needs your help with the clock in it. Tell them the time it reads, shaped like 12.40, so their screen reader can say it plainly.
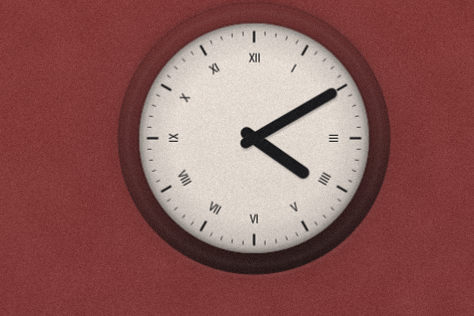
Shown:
4.10
